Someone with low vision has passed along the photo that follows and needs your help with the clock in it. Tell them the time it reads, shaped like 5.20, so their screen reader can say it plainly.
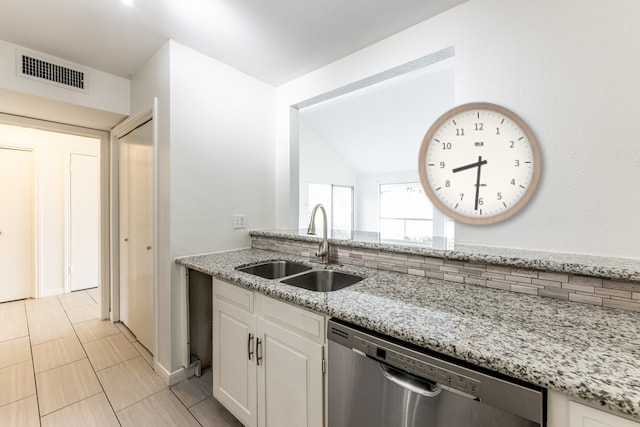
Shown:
8.31
